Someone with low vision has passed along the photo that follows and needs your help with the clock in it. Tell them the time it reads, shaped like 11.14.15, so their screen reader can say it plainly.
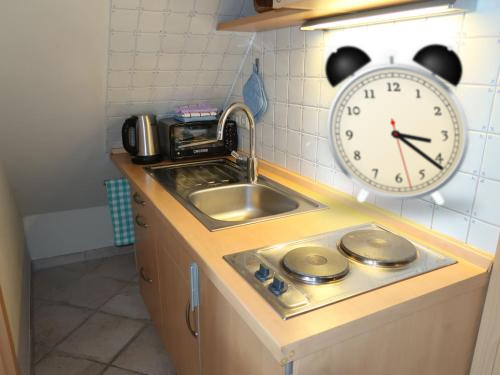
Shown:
3.21.28
